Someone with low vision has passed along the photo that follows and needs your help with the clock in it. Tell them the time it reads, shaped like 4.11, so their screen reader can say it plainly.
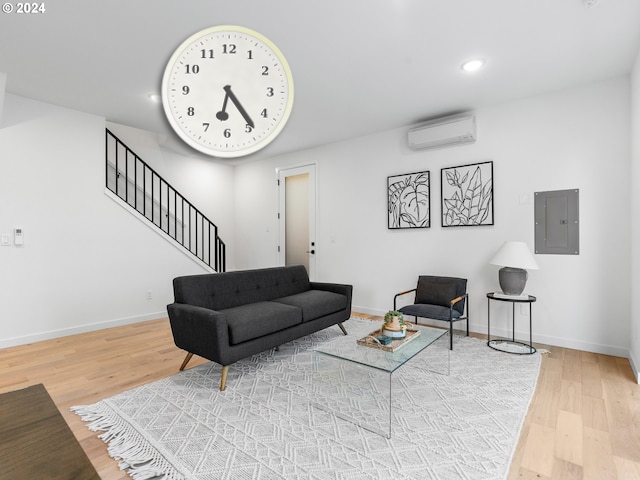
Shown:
6.24
